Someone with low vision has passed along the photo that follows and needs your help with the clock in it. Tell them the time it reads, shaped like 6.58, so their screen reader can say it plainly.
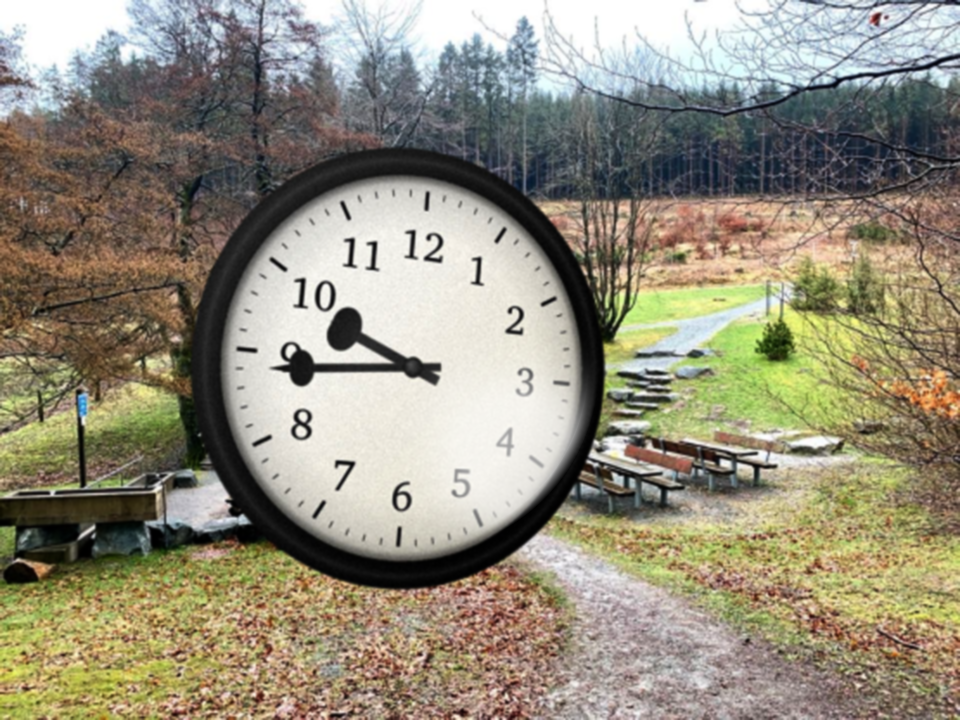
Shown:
9.44
